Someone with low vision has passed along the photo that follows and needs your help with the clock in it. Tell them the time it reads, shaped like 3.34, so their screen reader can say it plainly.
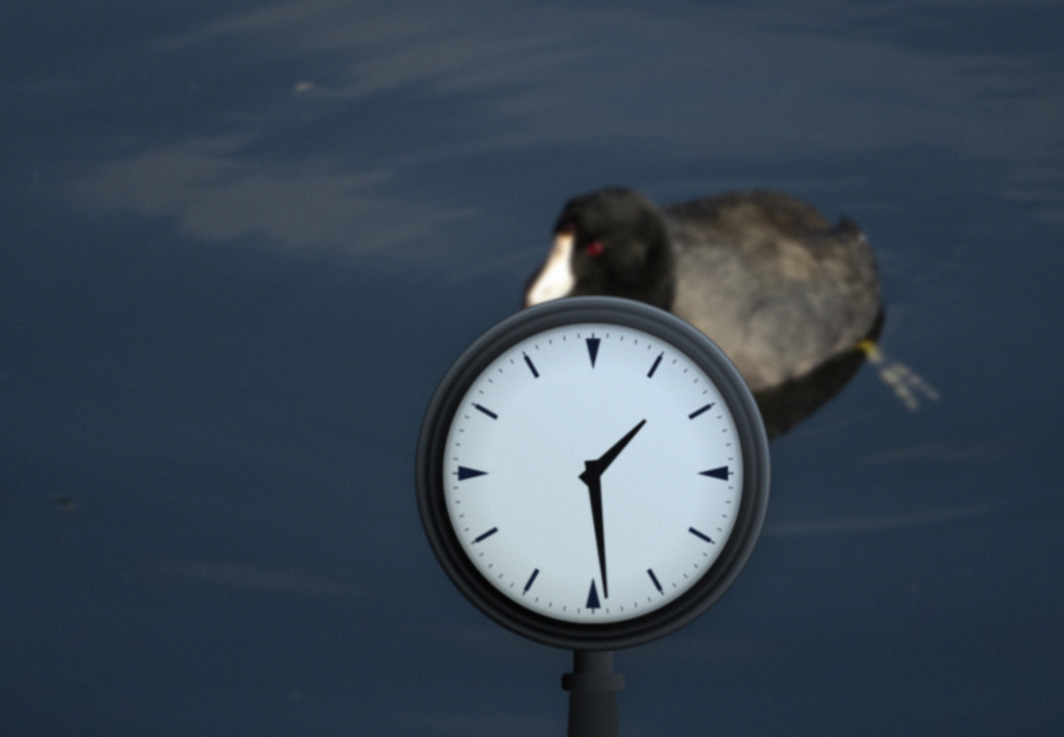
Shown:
1.29
